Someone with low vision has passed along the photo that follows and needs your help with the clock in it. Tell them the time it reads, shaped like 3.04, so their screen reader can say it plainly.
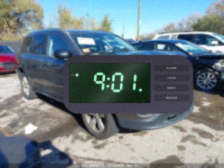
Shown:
9.01
